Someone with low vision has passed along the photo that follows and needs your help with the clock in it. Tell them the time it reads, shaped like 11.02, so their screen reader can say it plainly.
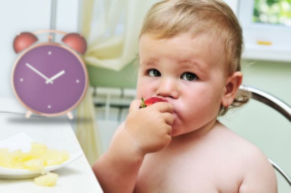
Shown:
1.51
